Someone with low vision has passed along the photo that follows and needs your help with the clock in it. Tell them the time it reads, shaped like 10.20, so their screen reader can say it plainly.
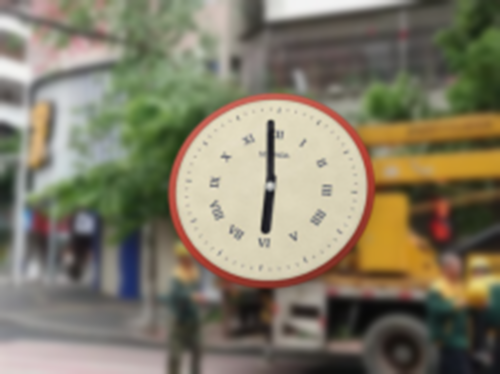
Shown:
5.59
